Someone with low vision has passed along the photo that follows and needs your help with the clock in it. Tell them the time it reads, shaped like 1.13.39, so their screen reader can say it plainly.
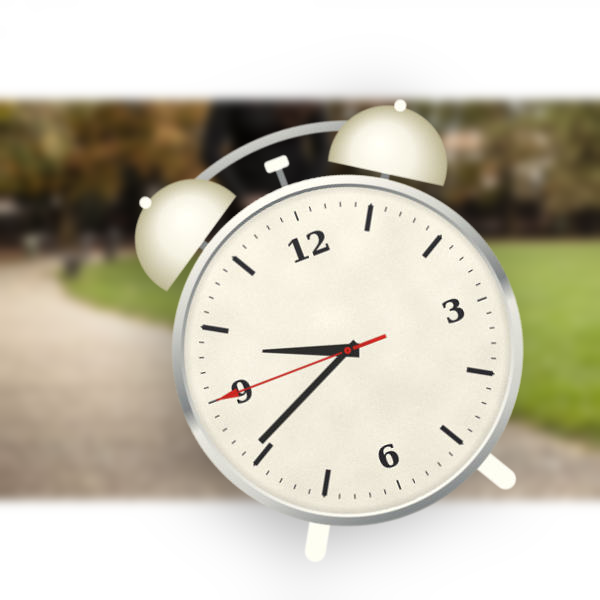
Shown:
9.40.45
